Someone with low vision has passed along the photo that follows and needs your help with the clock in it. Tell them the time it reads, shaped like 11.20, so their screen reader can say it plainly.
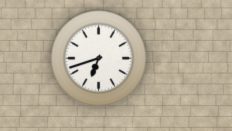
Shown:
6.42
